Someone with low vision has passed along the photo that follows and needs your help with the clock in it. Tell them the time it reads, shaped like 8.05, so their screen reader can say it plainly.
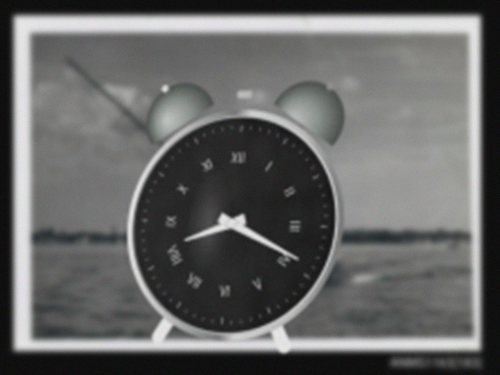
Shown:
8.19
